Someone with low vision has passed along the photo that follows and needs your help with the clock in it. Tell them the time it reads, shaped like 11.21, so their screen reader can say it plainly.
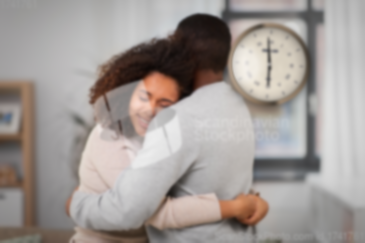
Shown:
5.59
